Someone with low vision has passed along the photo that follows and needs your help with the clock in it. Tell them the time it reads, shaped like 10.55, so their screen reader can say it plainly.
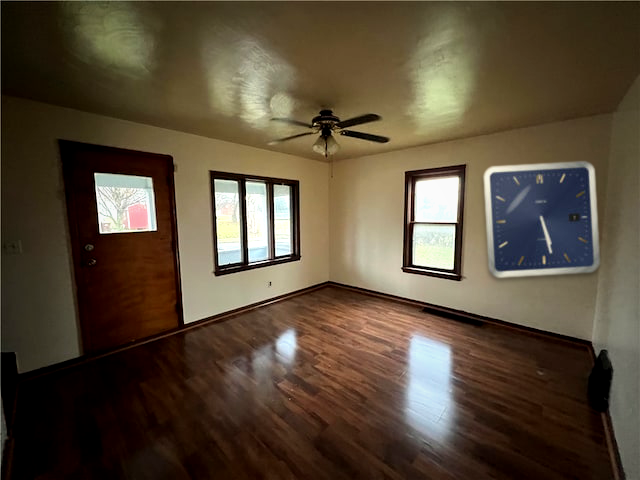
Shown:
5.28
